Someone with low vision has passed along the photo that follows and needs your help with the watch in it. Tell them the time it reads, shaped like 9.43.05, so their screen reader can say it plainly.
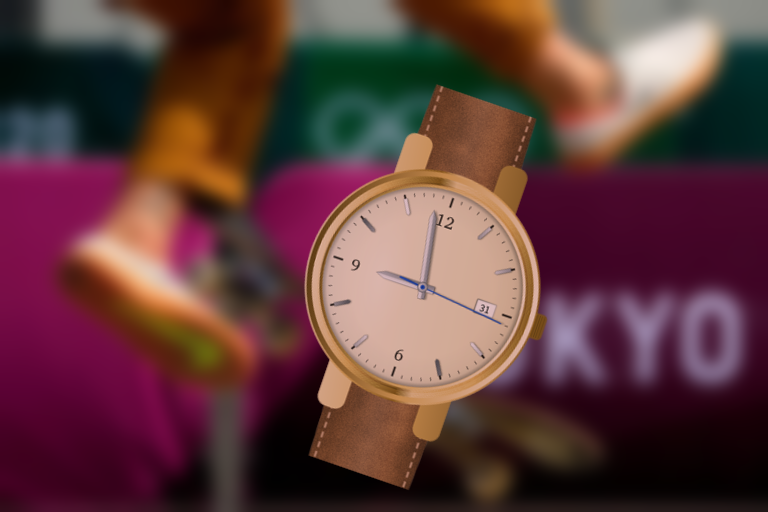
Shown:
8.58.16
